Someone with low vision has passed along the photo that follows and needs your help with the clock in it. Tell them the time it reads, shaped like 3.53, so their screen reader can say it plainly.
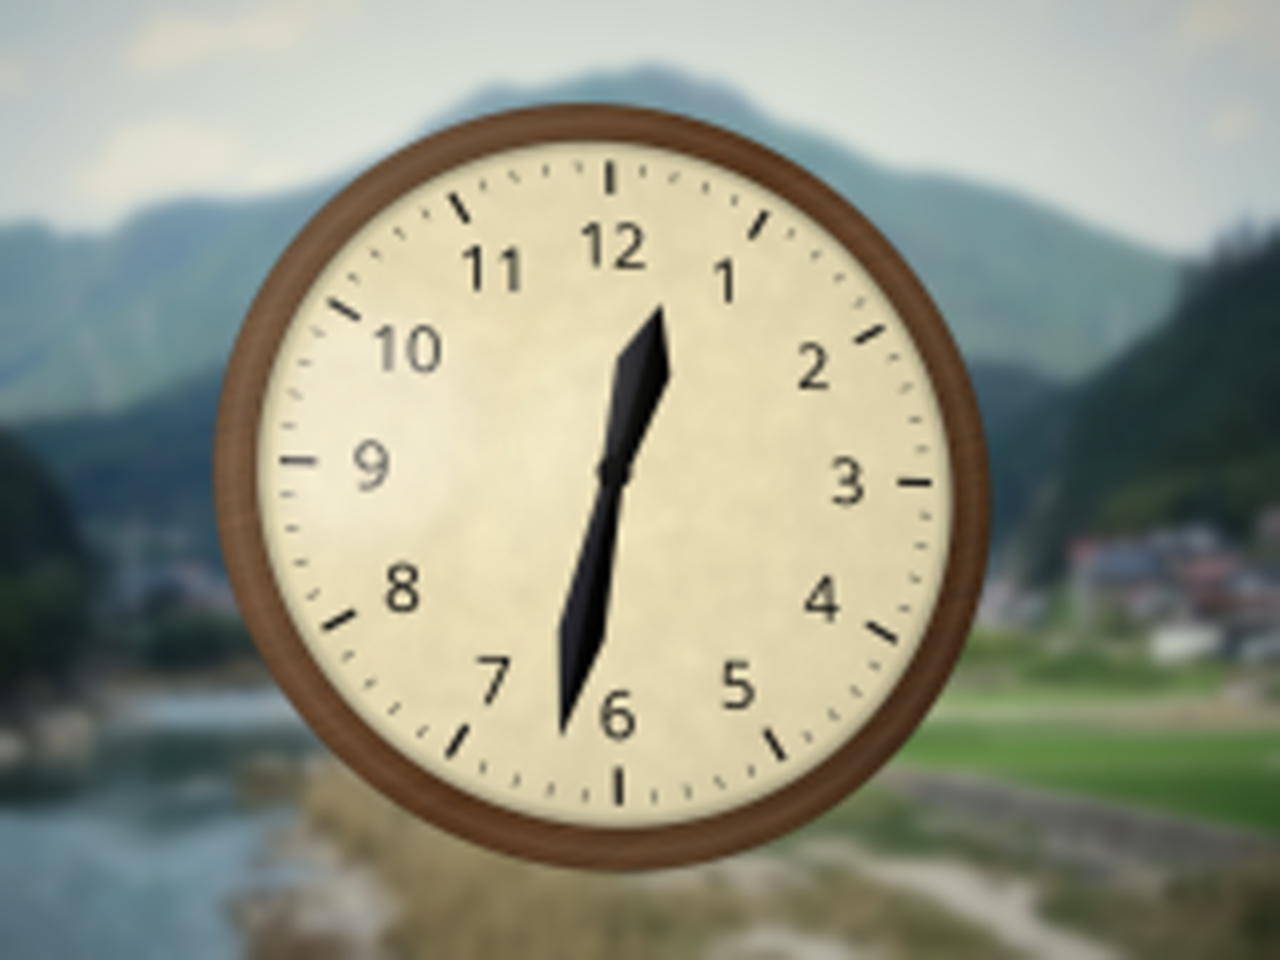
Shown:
12.32
